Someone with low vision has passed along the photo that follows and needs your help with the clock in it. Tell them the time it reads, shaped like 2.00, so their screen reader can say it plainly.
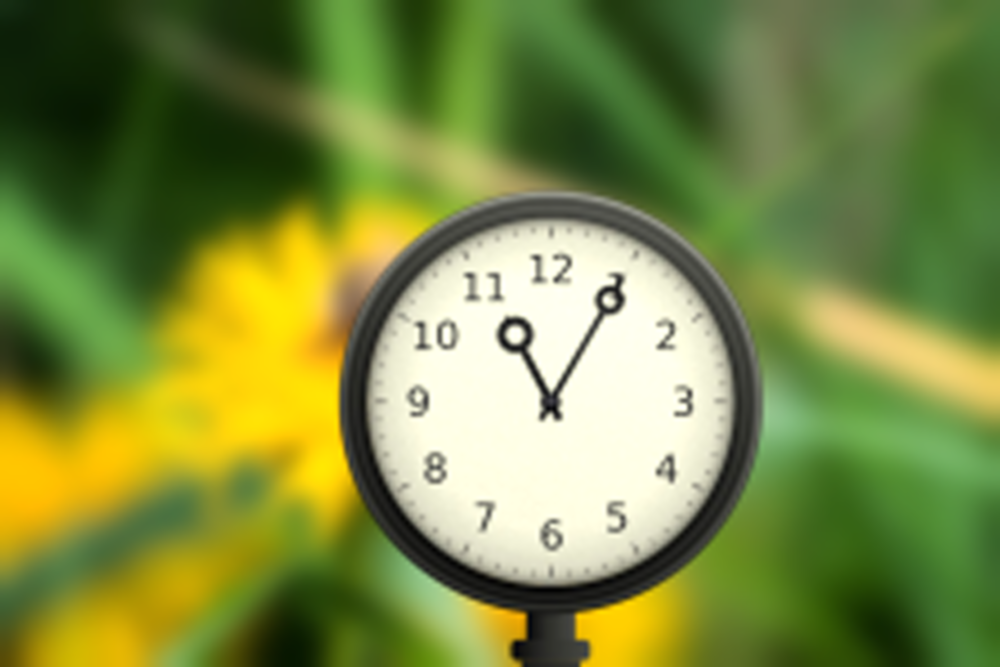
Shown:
11.05
